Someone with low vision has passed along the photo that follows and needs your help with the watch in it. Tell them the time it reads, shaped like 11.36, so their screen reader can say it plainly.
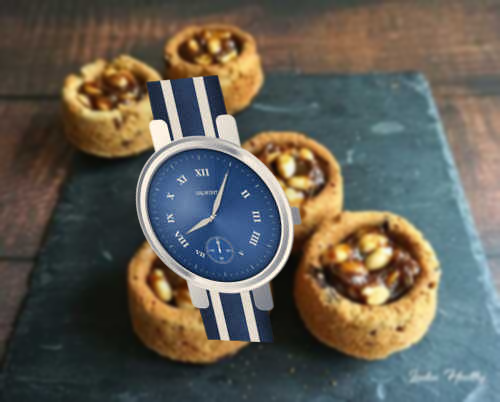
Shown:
8.05
